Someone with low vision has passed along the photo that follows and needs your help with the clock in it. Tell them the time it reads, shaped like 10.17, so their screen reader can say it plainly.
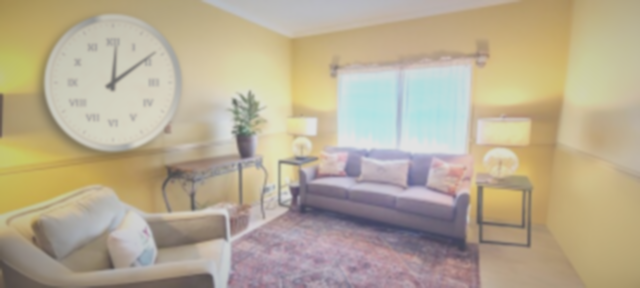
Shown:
12.09
